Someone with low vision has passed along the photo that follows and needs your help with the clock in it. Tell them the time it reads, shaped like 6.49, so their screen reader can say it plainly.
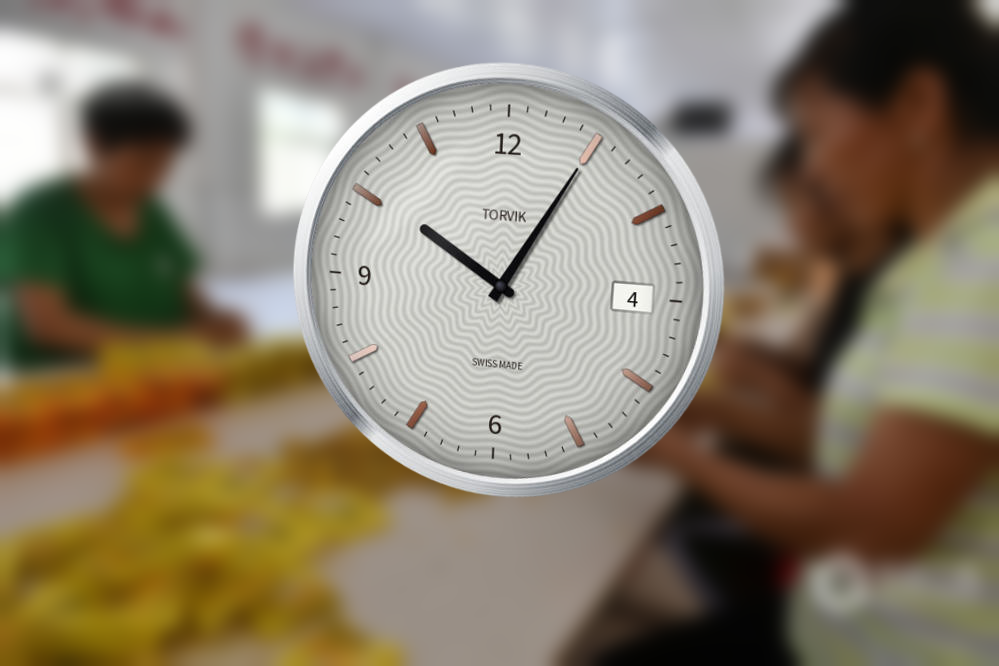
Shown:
10.05
